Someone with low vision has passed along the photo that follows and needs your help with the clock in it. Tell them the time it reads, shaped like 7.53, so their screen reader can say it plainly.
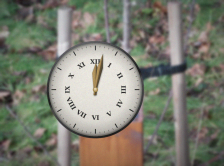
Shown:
12.02
